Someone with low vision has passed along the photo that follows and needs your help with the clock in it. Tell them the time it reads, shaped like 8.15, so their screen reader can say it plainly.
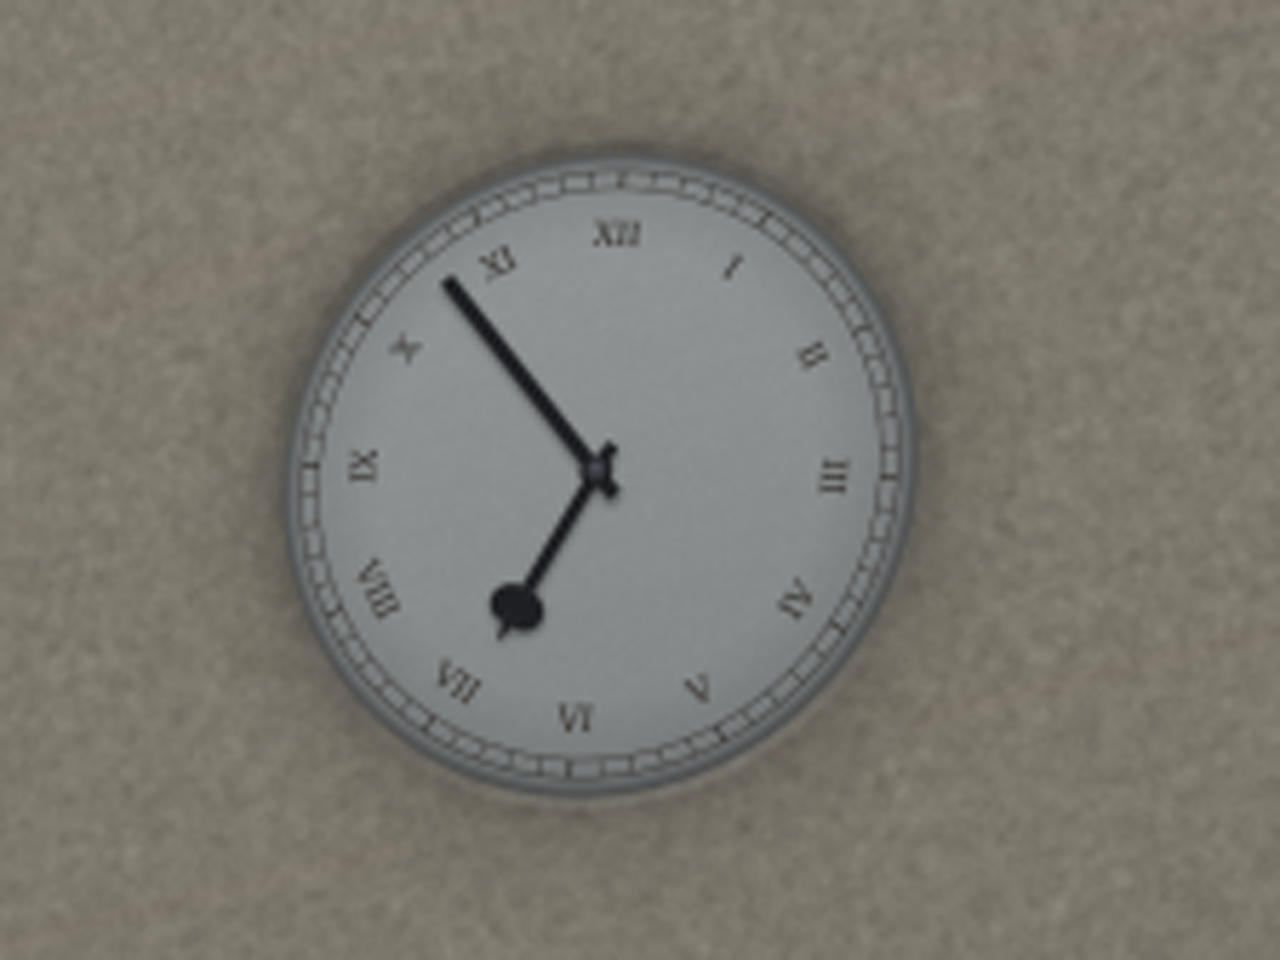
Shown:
6.53
